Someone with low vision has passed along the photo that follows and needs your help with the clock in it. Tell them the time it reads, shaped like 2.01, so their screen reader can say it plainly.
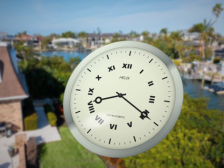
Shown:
8.20
